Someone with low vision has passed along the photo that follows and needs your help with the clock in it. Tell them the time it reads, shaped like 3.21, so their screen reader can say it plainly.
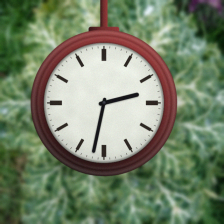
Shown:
2.32
